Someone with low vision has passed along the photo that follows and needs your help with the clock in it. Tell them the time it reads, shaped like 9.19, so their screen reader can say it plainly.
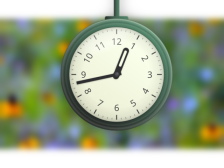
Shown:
12.43
